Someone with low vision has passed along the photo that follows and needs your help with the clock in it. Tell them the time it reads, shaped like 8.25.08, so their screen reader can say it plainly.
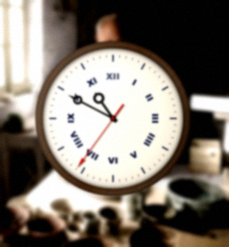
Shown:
10.49.36
